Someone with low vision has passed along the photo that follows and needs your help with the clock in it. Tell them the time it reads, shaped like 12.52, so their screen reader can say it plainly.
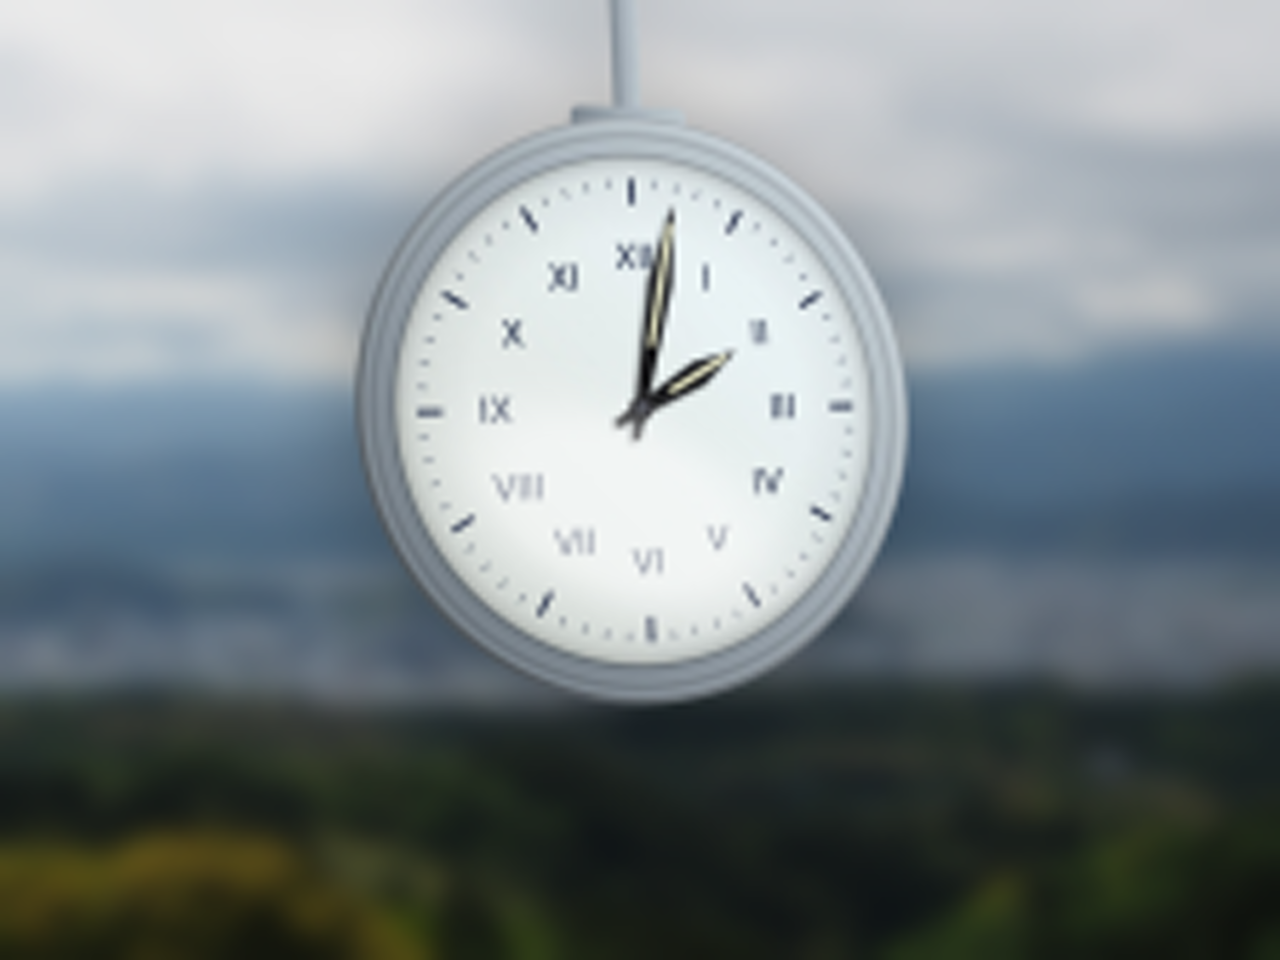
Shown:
2.02
